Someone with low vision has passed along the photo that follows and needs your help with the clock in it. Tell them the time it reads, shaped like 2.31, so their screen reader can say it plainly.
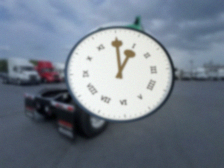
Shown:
1.00
